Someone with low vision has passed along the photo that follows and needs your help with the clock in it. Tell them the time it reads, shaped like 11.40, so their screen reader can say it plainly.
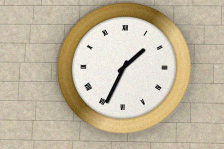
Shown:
1.34
